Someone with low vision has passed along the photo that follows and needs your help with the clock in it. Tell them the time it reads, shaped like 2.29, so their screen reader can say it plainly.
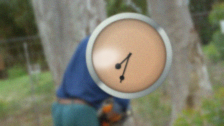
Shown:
7.33
